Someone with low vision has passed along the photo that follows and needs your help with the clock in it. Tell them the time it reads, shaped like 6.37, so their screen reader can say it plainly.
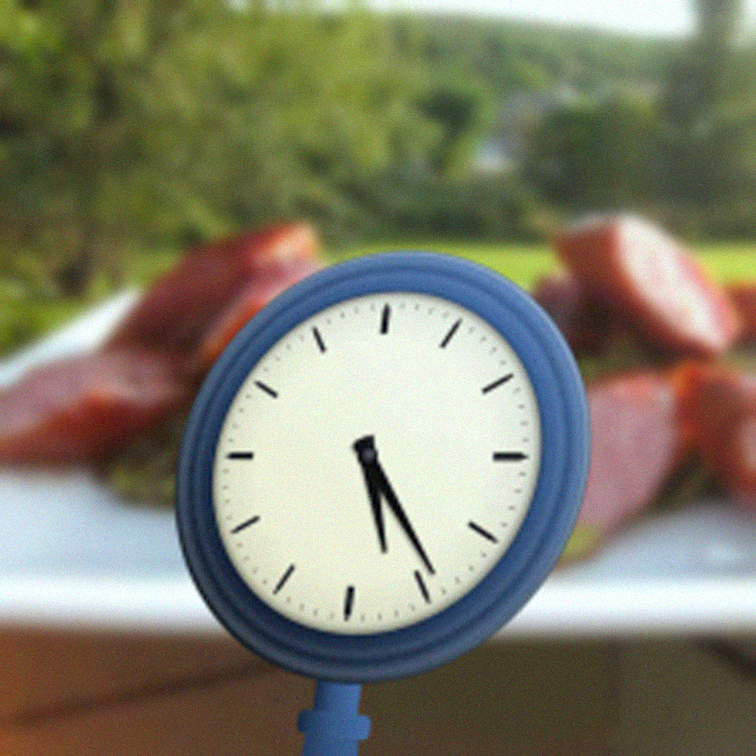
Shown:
5.24
